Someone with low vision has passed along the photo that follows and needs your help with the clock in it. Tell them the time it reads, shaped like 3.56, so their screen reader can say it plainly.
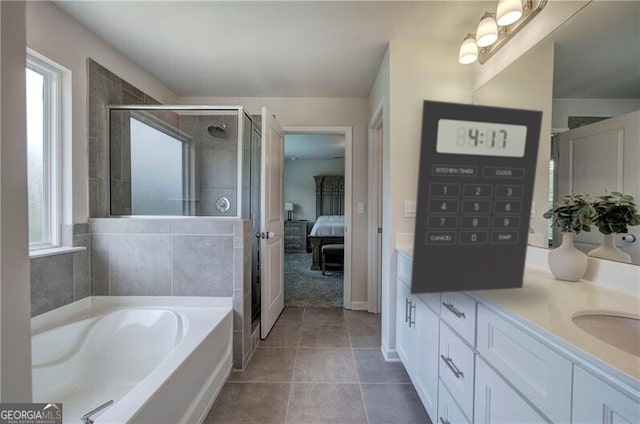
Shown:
4.17
